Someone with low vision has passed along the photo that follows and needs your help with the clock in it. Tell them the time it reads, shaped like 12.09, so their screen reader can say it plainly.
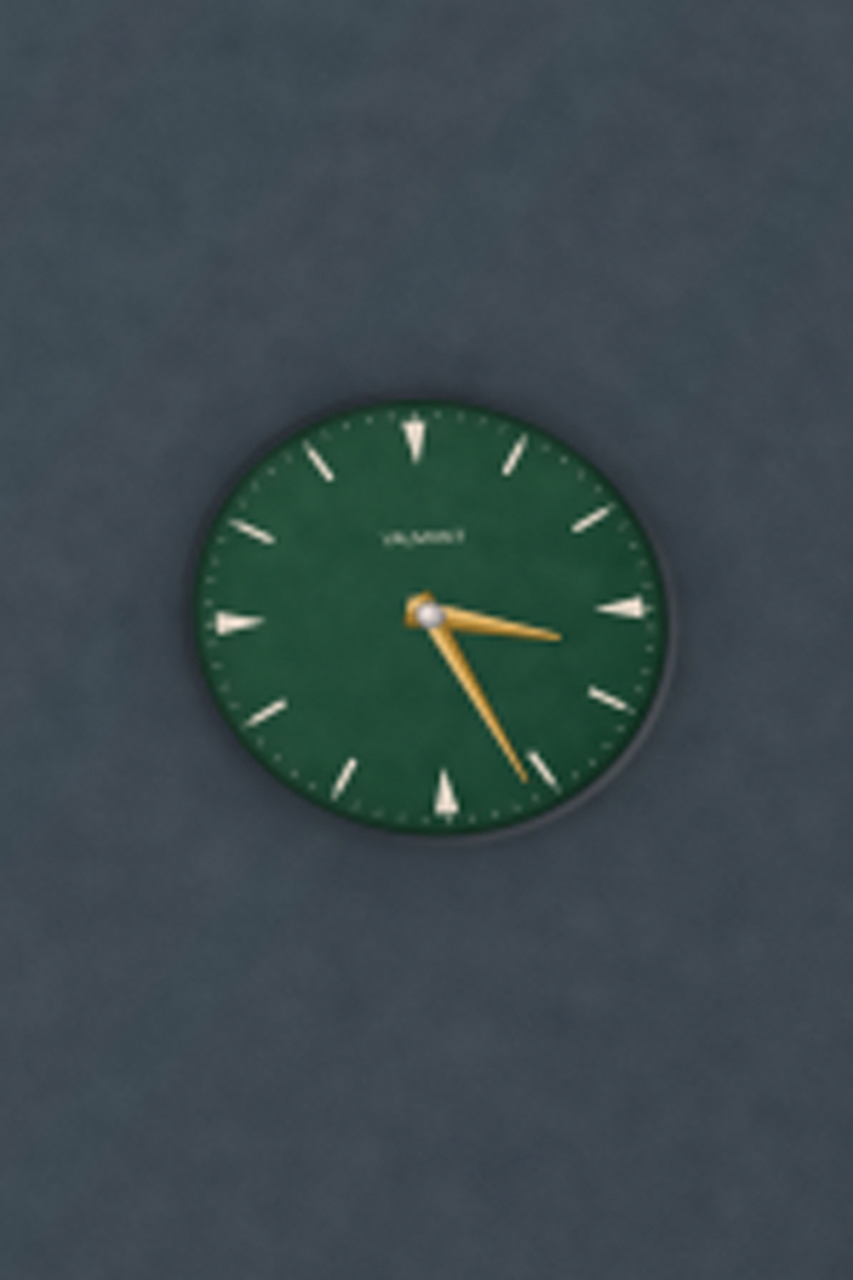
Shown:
3.26
